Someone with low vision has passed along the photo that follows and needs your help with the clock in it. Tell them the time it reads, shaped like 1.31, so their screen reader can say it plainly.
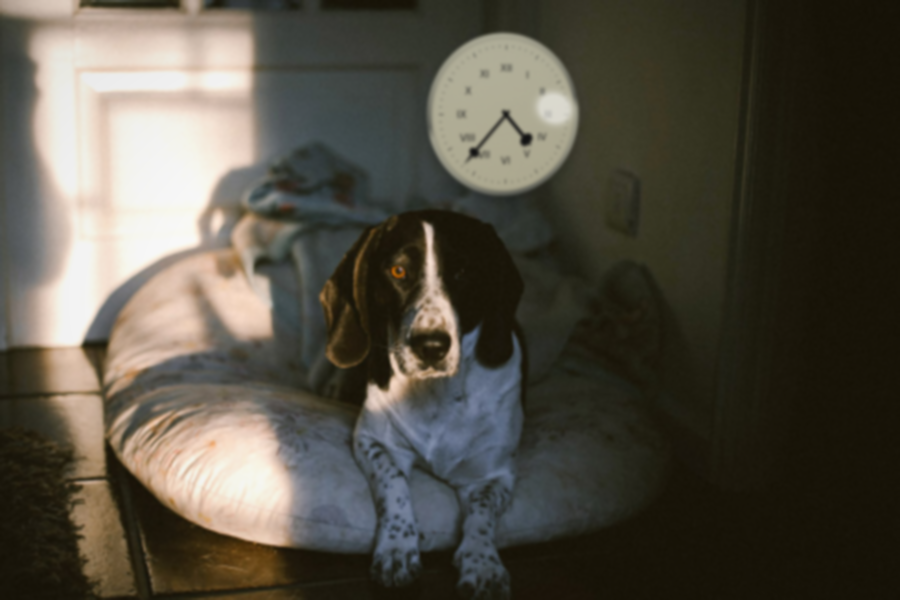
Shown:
4.37
